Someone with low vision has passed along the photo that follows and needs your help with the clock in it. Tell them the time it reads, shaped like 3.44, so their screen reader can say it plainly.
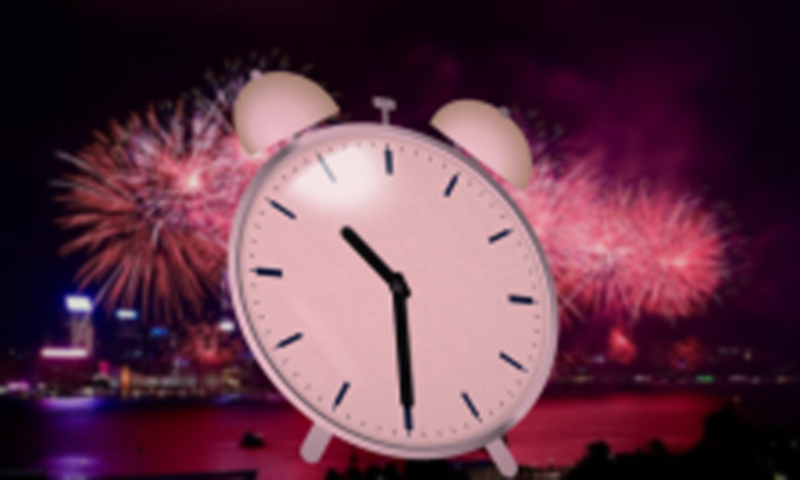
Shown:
10.30
